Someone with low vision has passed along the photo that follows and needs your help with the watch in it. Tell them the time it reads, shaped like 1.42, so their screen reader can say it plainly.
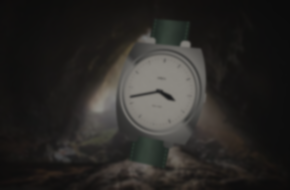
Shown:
3.42
